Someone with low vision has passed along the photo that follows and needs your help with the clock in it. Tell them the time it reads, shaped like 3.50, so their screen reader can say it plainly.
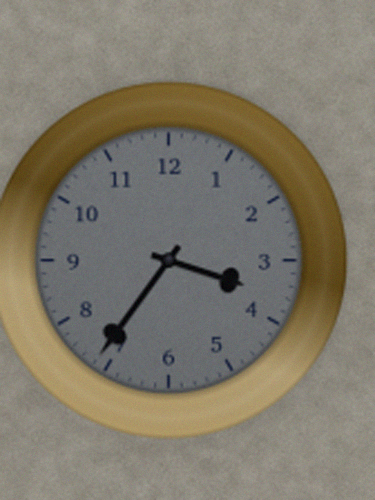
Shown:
3.36
